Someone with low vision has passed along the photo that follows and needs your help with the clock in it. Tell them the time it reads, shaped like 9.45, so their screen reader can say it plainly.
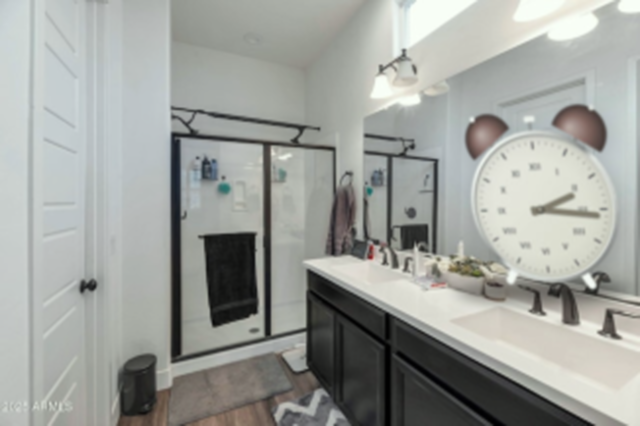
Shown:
2.16
